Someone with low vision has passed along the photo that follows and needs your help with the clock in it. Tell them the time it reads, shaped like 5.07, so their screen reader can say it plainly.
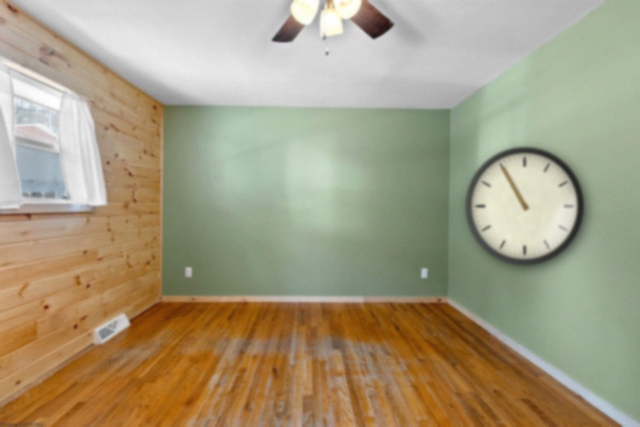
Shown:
10.55
